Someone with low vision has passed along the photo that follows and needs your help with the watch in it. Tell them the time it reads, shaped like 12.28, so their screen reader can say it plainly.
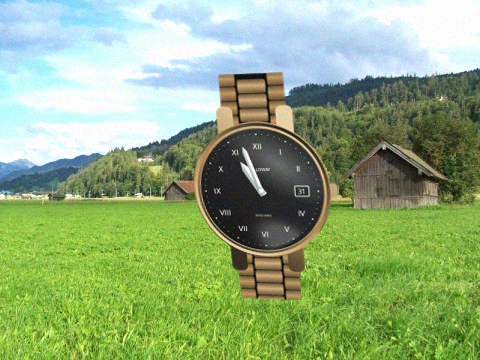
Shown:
10.57
